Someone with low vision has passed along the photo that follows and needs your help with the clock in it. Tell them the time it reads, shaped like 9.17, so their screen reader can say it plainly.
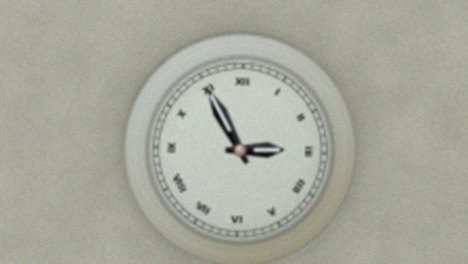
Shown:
2.55
